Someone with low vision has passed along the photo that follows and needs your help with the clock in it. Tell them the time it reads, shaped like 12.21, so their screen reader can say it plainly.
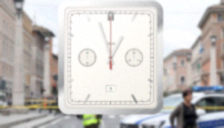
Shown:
12.57
